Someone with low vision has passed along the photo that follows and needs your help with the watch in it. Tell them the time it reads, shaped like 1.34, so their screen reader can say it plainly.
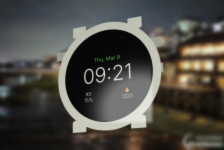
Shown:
9.21
